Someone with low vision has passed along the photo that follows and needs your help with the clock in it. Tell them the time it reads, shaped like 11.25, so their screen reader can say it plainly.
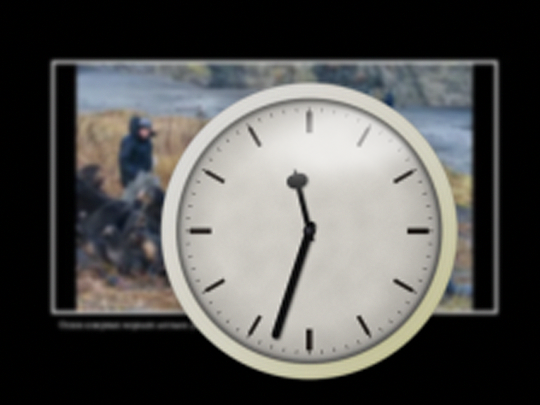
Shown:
11.33
